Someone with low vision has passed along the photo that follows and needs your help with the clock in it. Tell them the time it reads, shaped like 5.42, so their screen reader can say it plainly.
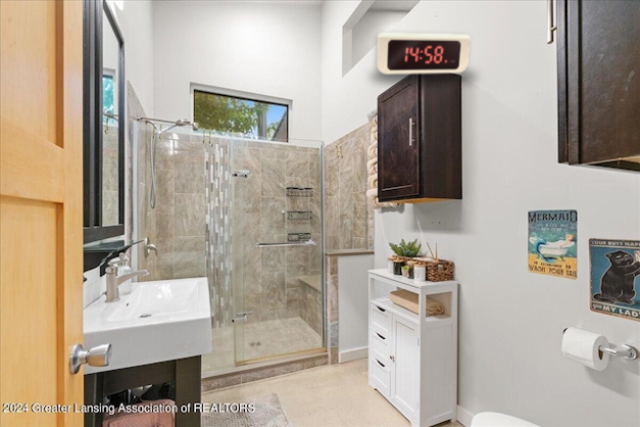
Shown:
14.58
